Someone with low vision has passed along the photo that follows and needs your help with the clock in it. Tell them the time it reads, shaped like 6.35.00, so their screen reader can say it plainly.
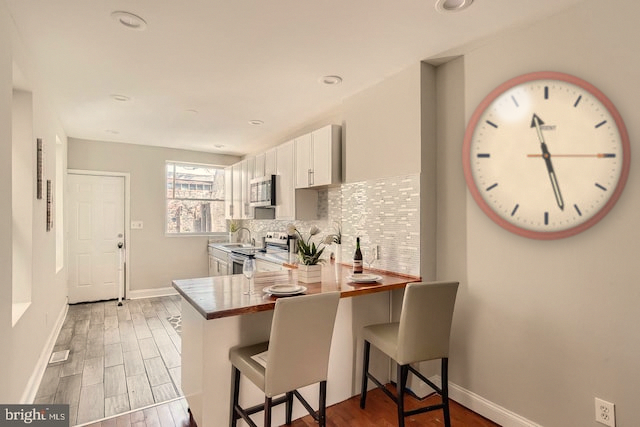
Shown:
11.27.15
